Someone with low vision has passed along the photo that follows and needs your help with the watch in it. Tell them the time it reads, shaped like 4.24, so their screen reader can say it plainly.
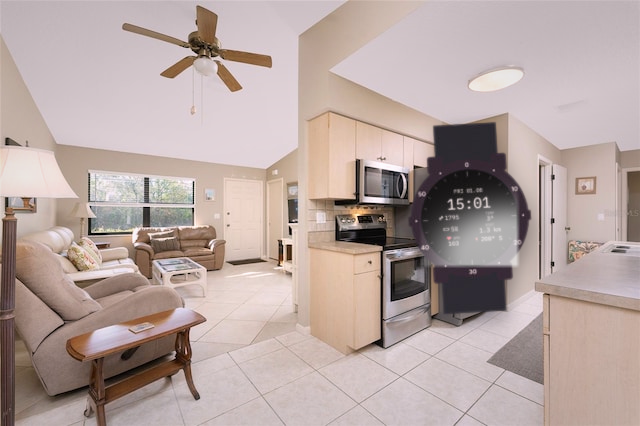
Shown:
15.01
